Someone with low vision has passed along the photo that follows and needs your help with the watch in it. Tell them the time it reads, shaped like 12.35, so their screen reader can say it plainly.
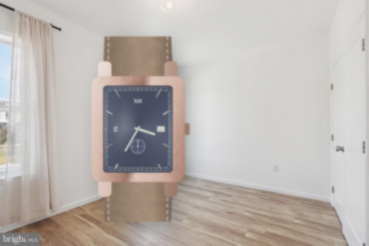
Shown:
3.35
